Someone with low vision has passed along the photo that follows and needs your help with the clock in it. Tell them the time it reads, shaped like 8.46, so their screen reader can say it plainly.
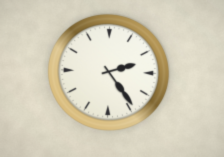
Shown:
2.24
